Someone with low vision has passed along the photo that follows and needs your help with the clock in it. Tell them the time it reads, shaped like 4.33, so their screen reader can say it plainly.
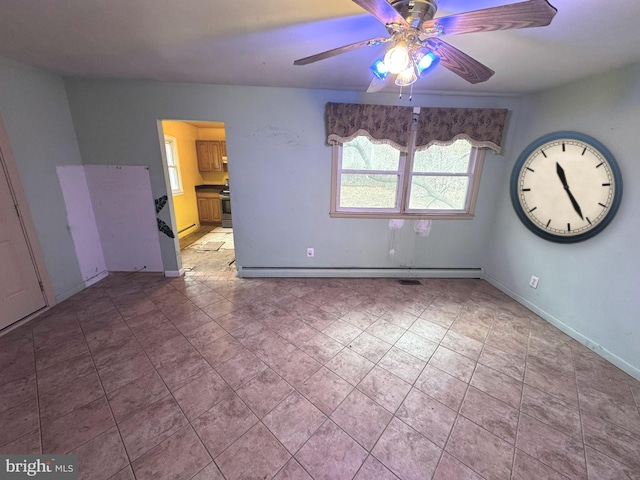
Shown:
11.26
